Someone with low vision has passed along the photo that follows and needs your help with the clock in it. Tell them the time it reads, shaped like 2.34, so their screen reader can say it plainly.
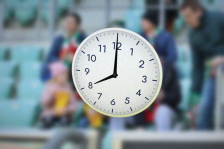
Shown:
8.00
